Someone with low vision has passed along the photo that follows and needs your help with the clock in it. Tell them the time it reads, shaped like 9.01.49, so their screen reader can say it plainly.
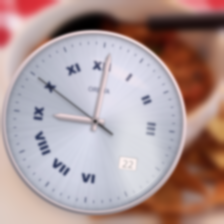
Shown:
9.00.50
